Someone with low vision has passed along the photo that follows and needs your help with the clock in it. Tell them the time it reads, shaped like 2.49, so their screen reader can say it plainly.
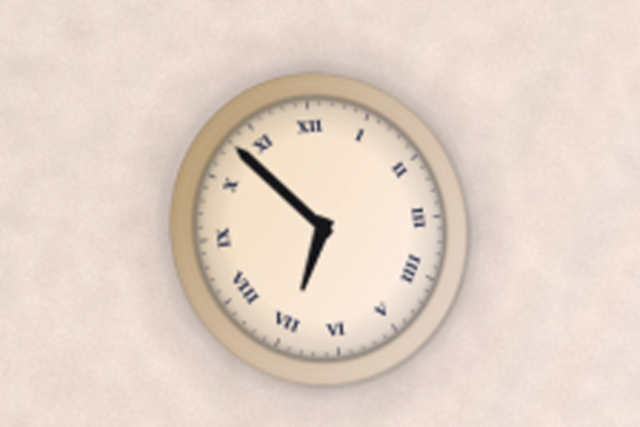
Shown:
6.53
